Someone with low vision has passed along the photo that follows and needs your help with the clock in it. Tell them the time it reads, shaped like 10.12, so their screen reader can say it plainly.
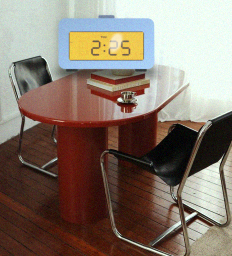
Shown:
2.25
